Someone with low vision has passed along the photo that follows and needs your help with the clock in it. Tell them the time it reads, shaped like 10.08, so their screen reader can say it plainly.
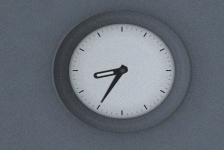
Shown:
8.35
